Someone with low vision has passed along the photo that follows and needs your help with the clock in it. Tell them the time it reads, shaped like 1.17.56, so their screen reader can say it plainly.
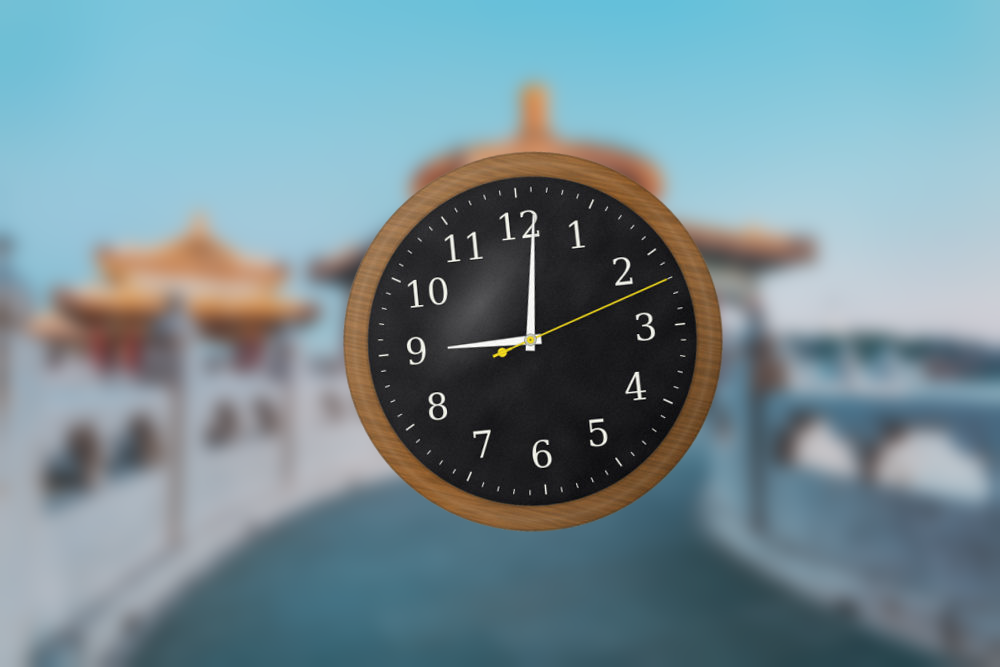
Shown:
9.01.12
